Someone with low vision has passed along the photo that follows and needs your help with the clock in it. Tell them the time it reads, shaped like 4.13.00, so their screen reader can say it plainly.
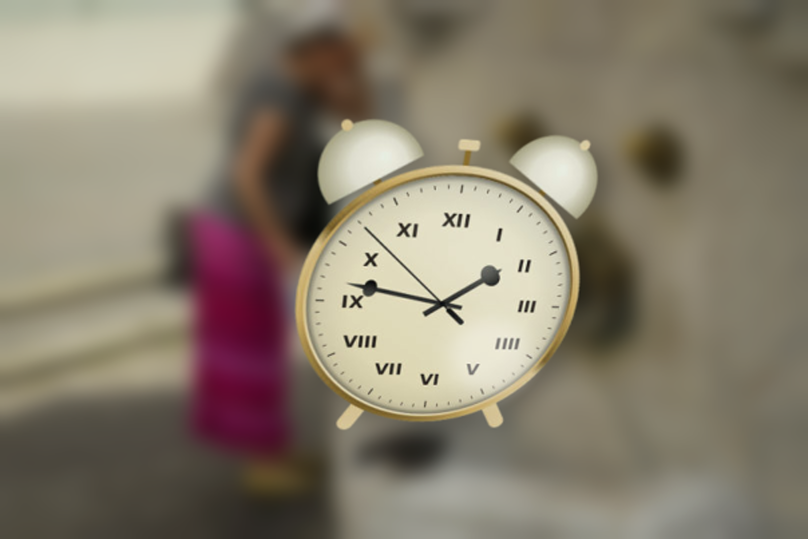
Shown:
1.46.52
